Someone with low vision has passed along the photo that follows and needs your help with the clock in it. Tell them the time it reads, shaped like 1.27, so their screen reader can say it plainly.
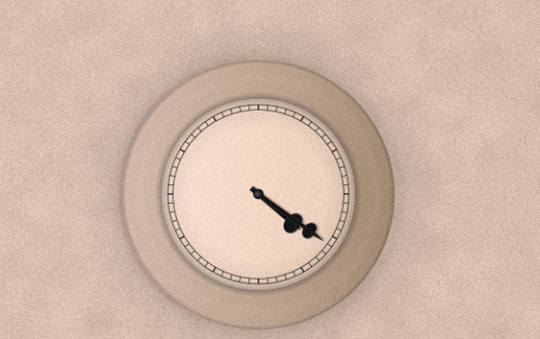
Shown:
4.21
